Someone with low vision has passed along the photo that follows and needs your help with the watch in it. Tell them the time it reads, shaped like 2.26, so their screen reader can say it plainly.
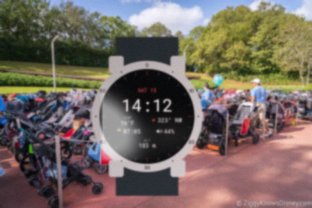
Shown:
14.12
